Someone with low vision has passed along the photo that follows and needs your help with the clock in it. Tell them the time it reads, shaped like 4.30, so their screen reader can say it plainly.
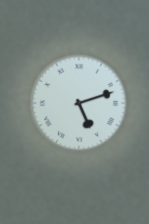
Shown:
5.12
